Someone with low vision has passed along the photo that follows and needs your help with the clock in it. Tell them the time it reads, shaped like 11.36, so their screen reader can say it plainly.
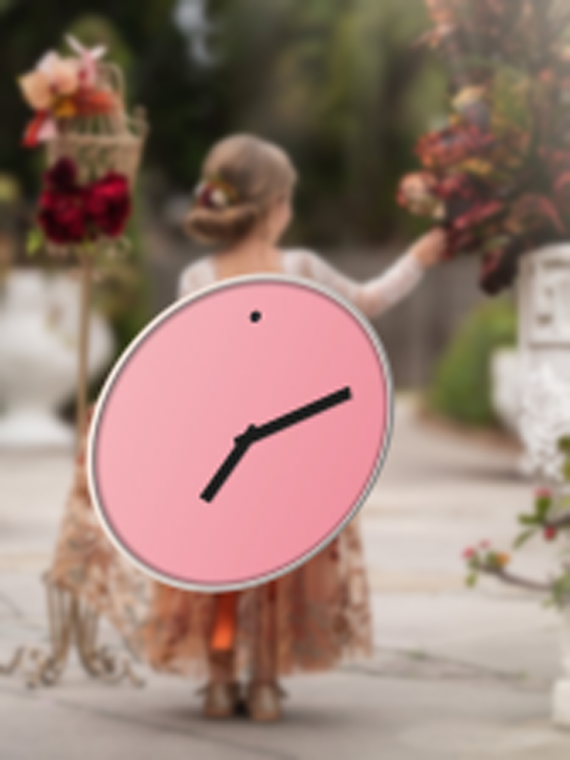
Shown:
7.12
